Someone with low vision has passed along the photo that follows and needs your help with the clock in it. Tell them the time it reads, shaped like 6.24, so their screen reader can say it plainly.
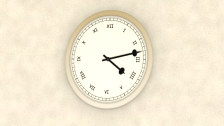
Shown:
4.13
